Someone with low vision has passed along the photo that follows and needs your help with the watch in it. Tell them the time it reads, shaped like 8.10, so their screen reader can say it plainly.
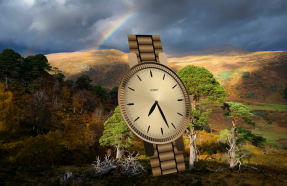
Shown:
7.27
